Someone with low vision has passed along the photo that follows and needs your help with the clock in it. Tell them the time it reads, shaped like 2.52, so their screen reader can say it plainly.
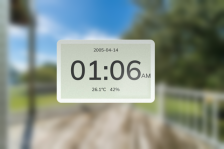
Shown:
1.06
